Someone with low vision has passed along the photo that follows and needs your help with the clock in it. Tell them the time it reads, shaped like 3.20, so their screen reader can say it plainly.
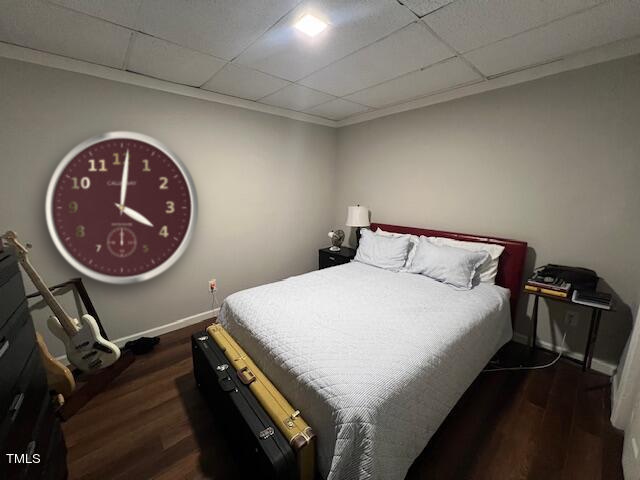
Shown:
4.01
